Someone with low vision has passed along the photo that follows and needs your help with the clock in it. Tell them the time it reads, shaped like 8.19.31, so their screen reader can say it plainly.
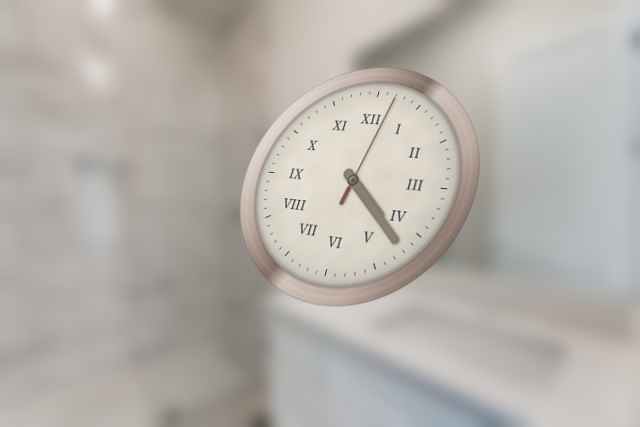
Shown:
4.22.02
